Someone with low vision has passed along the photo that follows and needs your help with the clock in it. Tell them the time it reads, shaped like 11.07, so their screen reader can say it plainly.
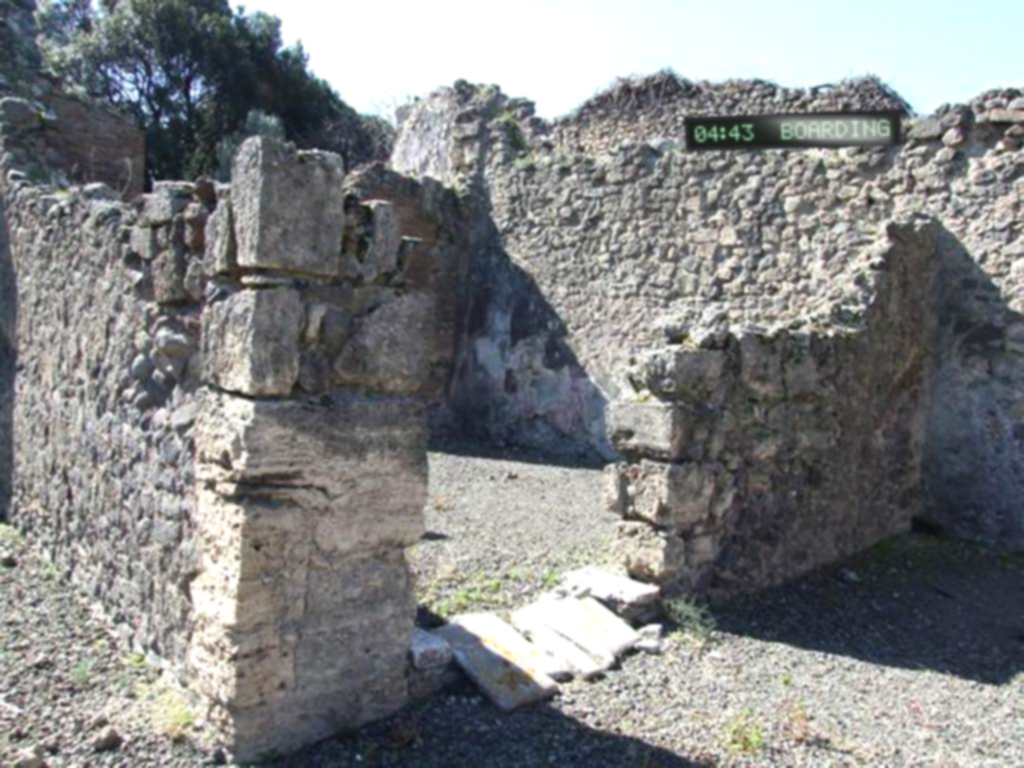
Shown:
4.43
